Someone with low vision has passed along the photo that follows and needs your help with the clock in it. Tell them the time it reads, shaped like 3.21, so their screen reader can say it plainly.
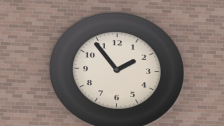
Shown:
1.54
